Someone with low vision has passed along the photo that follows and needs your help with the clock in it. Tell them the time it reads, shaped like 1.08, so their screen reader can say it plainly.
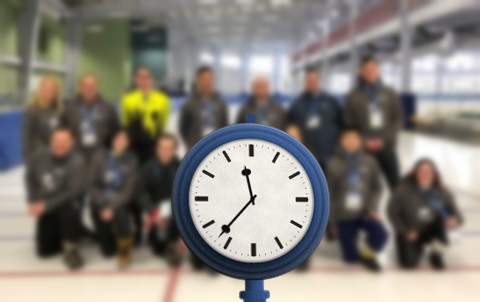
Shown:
11.37
